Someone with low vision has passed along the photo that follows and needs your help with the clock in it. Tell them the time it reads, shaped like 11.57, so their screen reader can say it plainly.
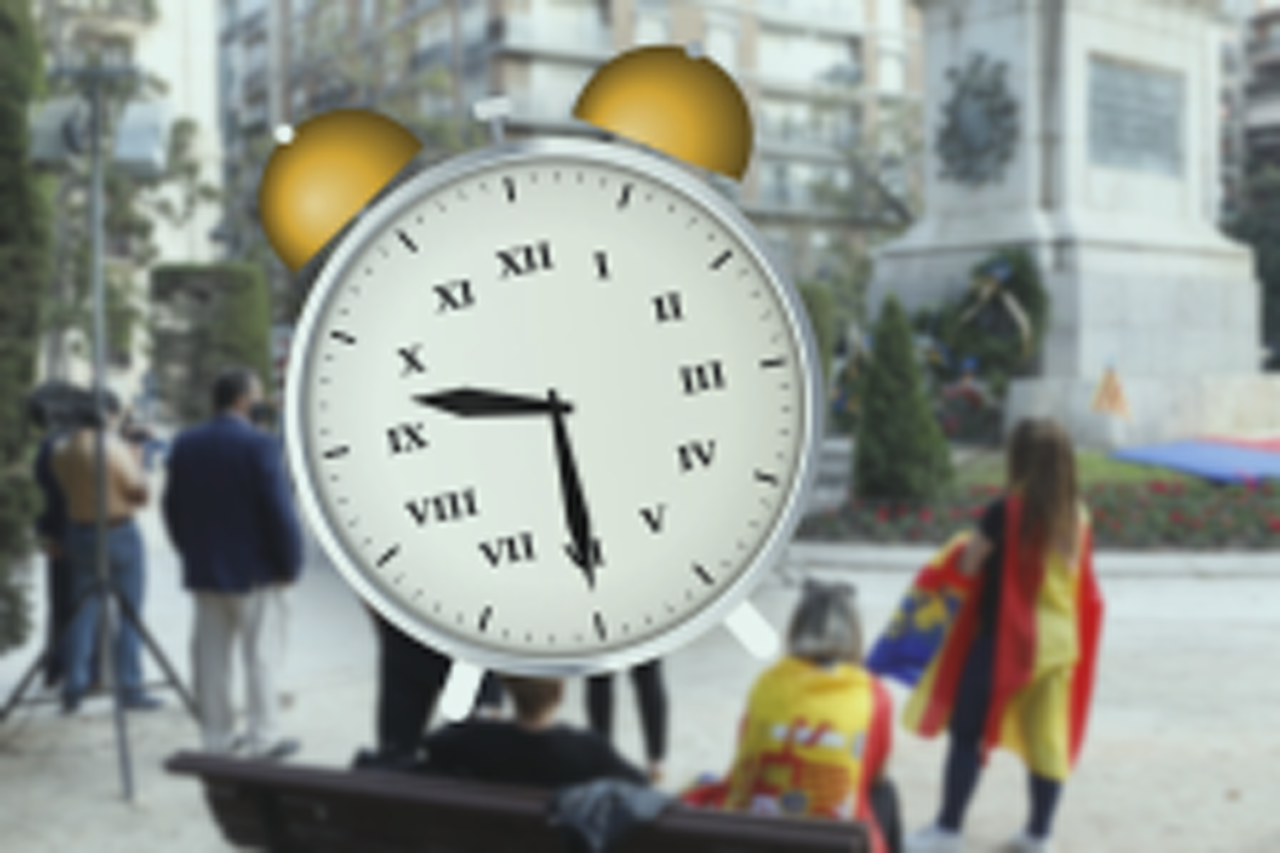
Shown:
9.30
